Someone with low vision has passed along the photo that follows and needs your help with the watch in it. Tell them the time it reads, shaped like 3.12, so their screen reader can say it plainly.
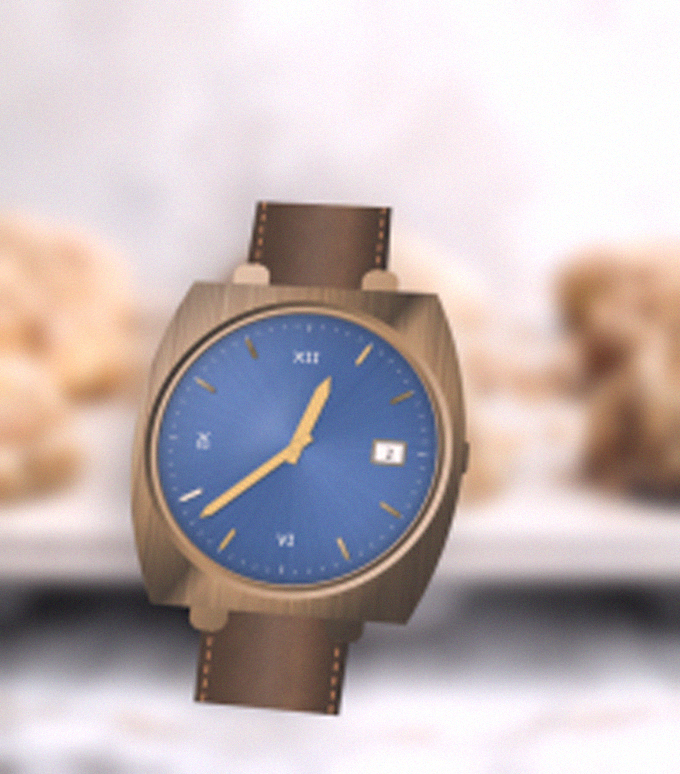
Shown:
12.38
